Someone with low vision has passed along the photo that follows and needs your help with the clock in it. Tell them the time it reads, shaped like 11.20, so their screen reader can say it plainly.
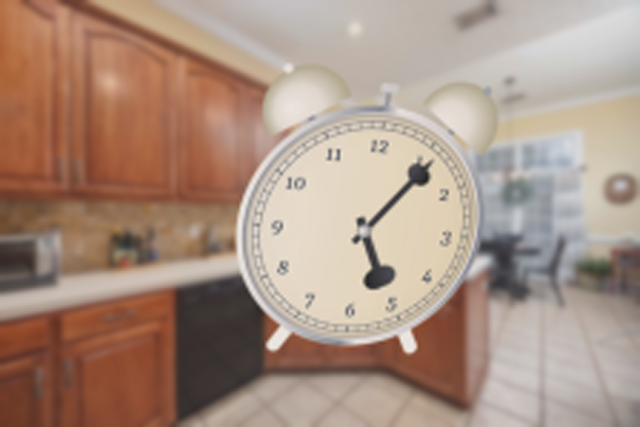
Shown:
5.06
